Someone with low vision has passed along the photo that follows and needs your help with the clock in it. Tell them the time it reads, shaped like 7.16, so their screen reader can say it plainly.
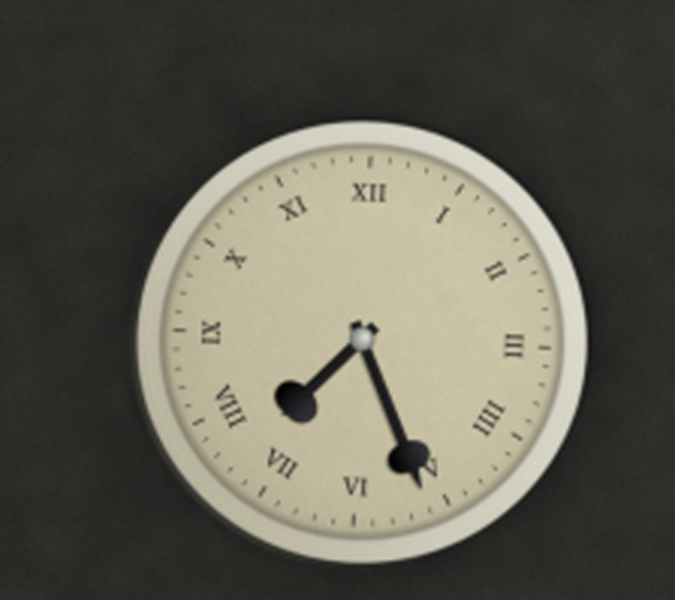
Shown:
7.26
